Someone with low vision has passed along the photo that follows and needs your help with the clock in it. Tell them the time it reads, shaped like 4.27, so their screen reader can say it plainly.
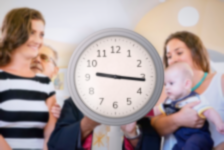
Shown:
9.16
